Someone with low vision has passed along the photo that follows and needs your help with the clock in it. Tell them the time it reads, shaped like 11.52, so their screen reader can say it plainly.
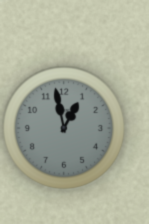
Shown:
12.58
